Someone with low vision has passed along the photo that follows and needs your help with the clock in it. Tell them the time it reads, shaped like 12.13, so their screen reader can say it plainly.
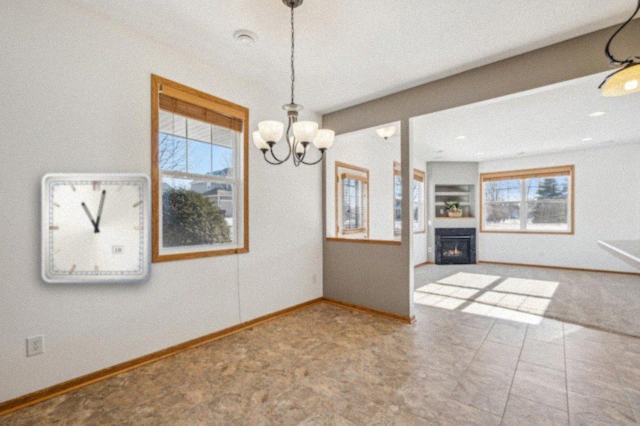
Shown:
11.02
